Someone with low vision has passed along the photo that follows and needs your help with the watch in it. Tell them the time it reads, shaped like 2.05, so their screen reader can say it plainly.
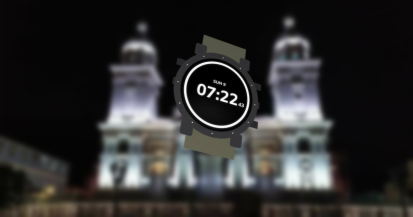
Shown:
7.22
